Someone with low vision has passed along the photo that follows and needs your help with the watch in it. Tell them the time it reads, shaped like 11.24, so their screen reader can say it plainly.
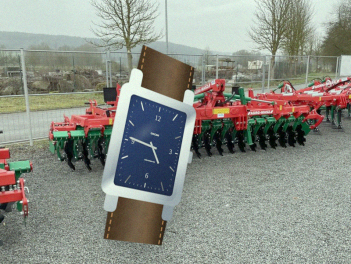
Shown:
4.46
